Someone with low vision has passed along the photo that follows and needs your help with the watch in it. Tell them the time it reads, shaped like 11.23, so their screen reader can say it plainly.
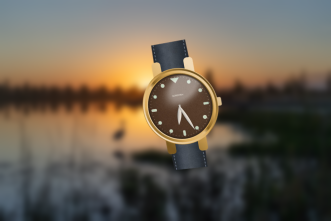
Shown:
6.26
